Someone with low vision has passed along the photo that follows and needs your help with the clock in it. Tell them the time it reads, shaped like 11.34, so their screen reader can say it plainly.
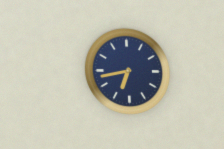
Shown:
6.43
